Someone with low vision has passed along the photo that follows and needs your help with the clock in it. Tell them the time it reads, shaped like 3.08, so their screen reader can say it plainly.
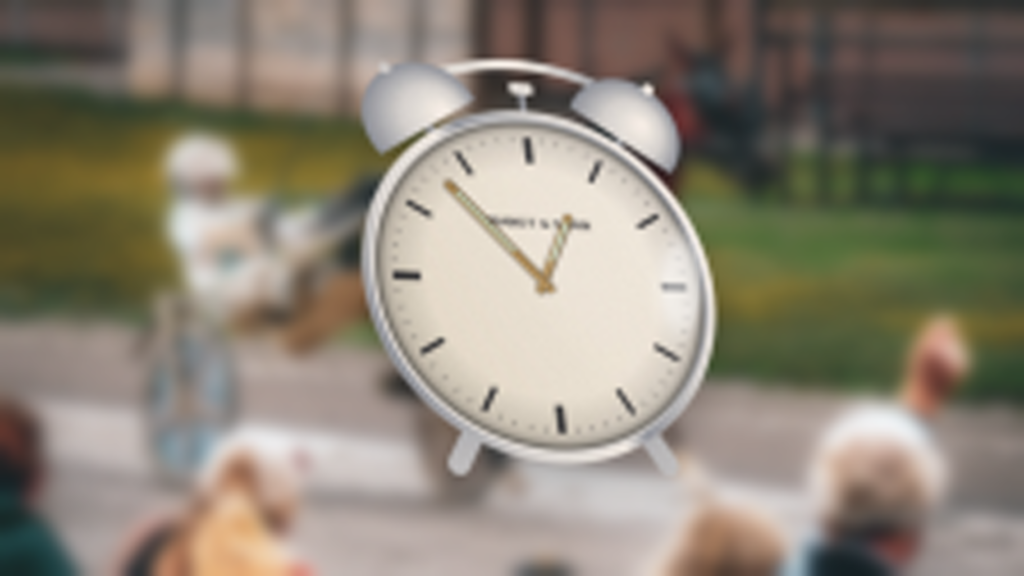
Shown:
12.53
